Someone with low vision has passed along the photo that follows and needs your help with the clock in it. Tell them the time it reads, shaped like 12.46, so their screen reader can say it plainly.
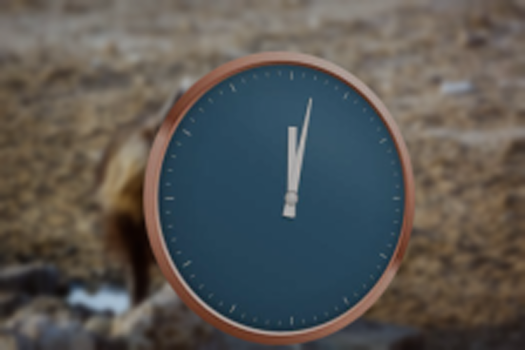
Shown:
12.02
